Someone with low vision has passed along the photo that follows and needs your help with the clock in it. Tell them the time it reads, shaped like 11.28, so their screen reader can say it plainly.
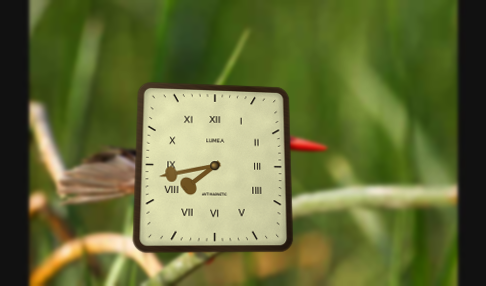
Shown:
7.43
